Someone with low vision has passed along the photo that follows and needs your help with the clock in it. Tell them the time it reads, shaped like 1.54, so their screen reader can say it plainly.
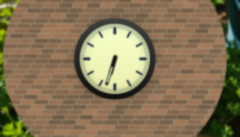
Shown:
6.33
